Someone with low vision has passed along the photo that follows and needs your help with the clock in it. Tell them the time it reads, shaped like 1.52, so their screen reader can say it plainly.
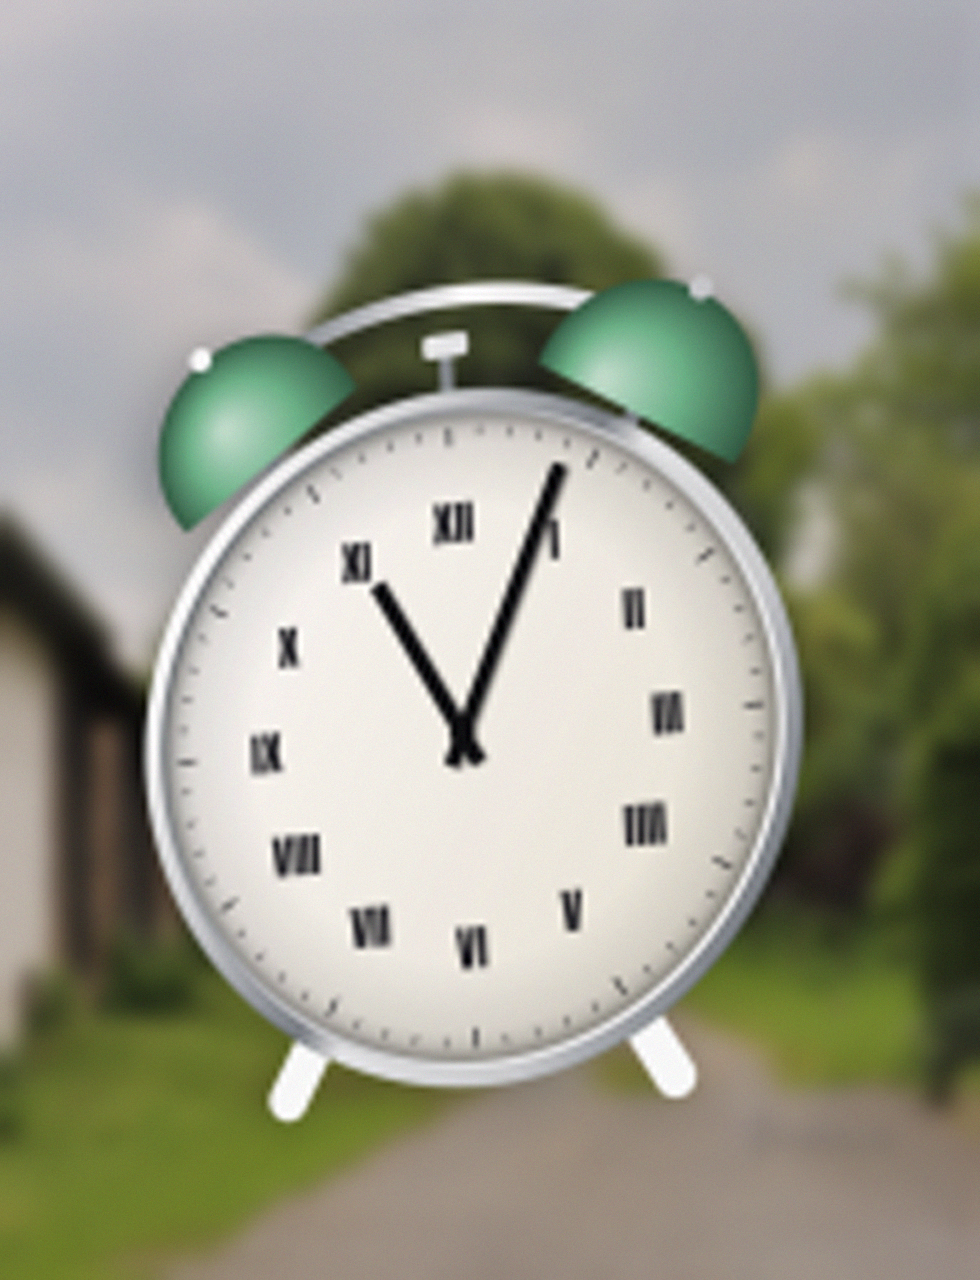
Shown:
11.04
